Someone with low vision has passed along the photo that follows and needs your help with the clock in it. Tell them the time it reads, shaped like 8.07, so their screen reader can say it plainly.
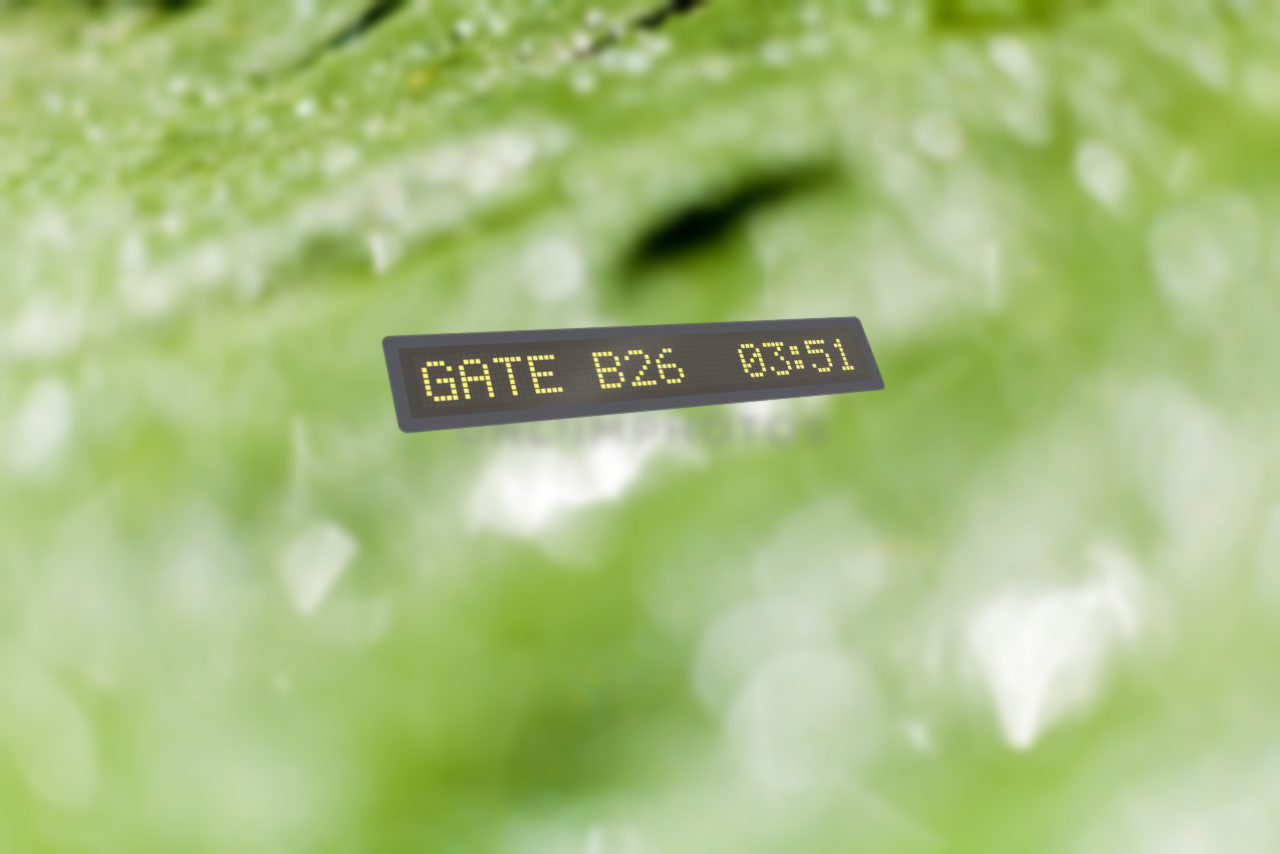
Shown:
3.51
